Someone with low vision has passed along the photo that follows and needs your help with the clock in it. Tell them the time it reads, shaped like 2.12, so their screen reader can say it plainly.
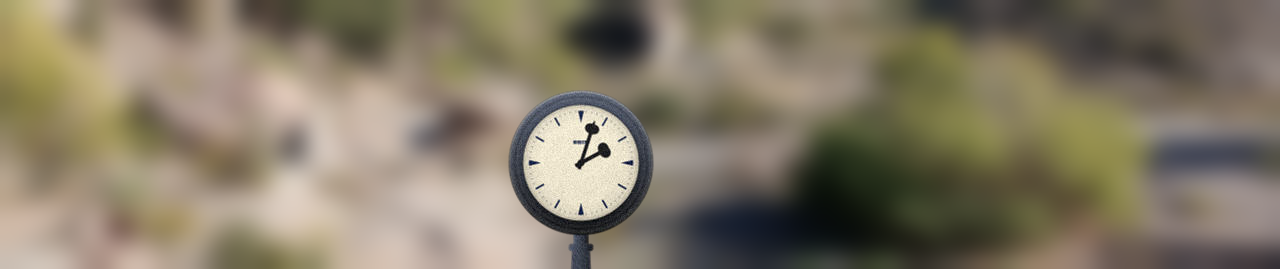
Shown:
2.03
